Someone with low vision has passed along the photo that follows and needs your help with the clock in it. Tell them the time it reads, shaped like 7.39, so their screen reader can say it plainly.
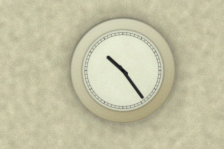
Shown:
10.24
